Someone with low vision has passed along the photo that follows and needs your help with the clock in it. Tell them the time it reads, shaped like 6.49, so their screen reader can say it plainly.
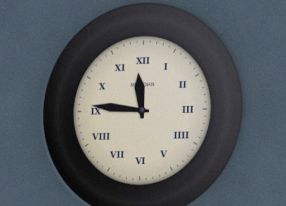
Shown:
11.46
